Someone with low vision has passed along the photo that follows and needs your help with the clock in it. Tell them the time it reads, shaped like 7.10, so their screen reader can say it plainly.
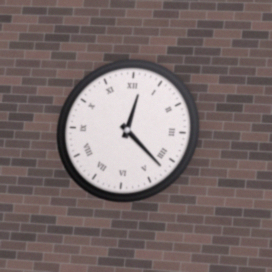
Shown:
12.22
